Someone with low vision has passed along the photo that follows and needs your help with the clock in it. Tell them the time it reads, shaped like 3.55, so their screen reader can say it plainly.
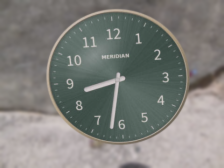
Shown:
8.32
